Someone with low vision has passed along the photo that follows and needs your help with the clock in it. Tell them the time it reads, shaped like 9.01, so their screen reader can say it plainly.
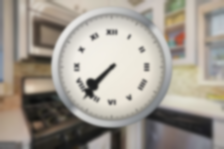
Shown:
7.37
